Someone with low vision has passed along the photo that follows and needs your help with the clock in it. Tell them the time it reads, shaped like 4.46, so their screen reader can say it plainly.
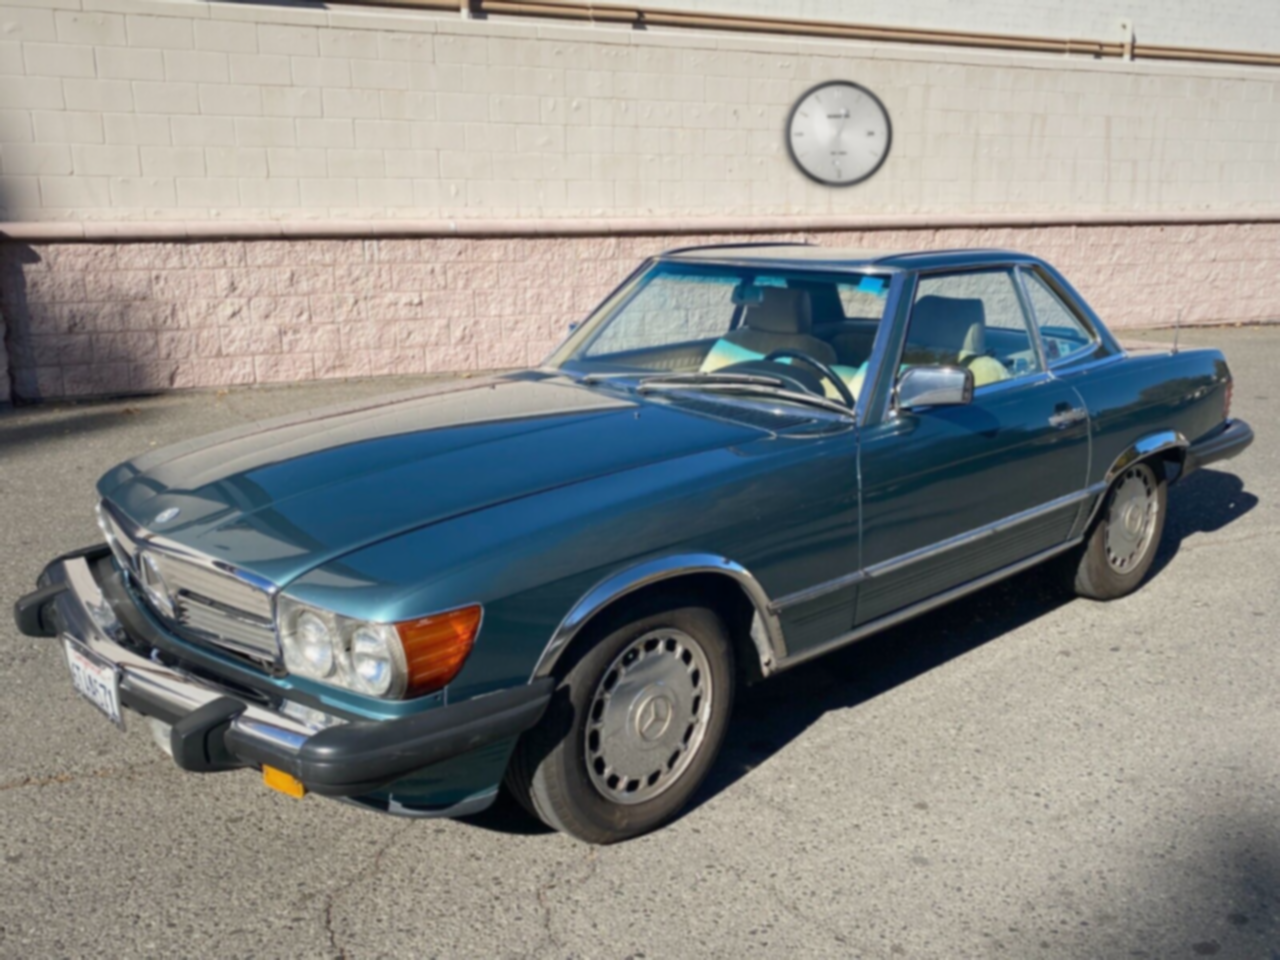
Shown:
12.31
